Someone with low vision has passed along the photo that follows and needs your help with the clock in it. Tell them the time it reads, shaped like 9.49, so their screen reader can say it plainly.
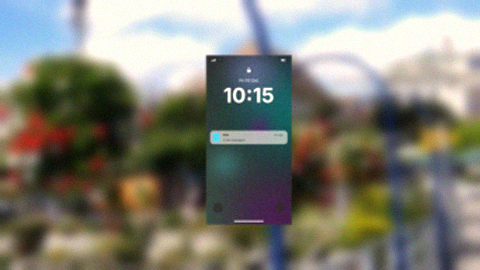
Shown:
10.15
